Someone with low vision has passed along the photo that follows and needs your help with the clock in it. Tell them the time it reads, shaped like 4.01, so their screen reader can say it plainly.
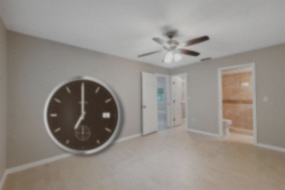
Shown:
7.00
